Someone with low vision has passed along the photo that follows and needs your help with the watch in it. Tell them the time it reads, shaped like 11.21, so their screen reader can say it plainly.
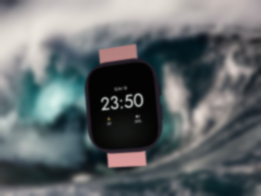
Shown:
23.50
